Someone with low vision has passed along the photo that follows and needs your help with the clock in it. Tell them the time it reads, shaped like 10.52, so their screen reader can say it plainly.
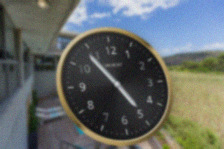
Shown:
4.54
